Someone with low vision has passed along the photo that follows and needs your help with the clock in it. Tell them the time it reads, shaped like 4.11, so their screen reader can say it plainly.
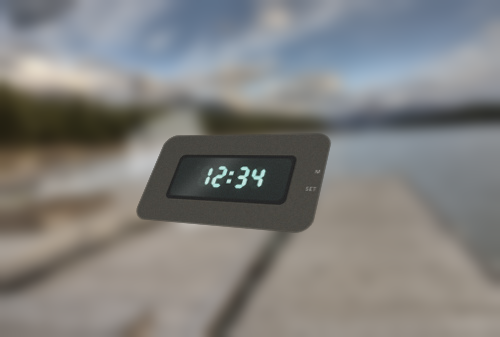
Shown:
12.34
